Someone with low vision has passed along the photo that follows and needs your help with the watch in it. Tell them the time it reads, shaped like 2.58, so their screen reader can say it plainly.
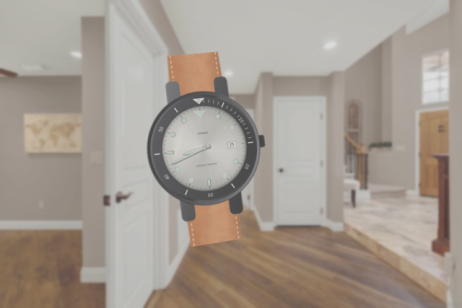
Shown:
8.42
